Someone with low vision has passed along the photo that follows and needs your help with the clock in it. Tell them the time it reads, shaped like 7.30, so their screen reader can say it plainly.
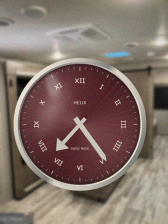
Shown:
7.24
